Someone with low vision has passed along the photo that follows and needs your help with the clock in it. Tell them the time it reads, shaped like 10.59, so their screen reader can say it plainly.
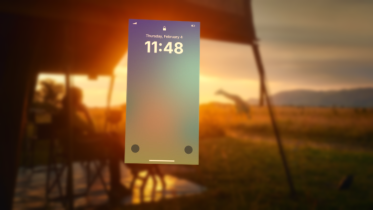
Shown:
11.48
